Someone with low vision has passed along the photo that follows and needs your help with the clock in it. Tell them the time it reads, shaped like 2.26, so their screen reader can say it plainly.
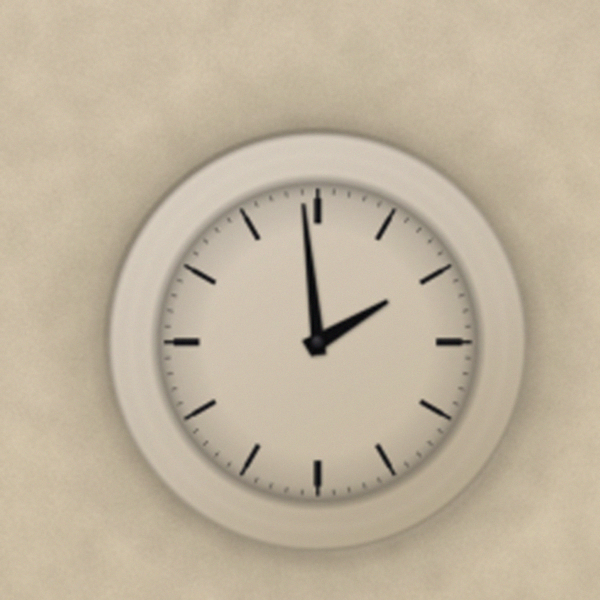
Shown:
1.59
